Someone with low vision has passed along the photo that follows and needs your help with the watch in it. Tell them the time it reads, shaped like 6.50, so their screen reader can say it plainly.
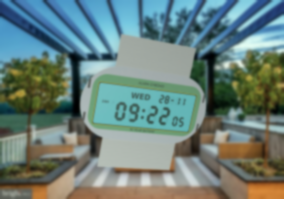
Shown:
9.22
